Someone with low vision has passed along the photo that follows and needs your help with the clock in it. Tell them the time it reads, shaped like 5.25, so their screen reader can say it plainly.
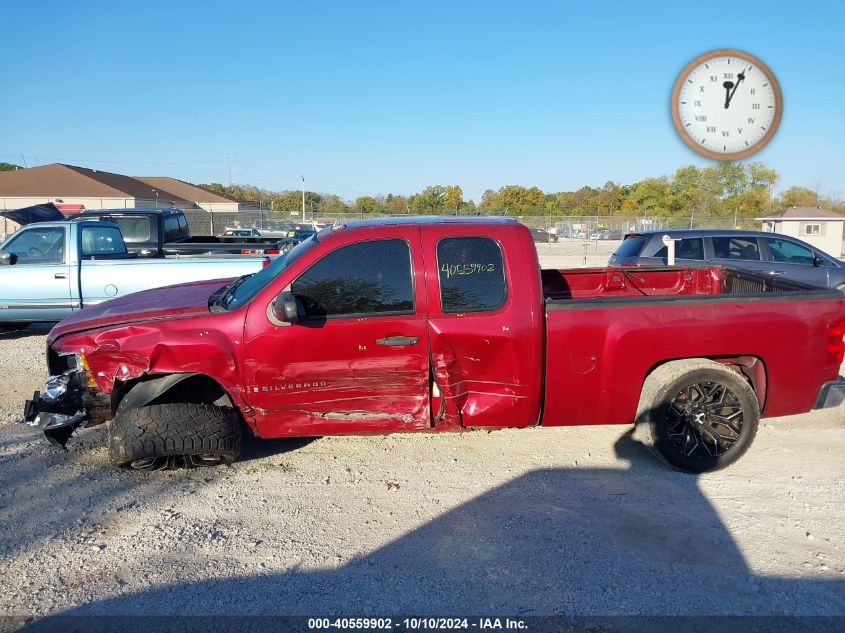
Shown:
12.04
